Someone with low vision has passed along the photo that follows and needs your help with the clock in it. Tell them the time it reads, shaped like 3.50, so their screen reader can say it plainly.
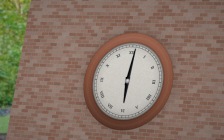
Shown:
6.01
